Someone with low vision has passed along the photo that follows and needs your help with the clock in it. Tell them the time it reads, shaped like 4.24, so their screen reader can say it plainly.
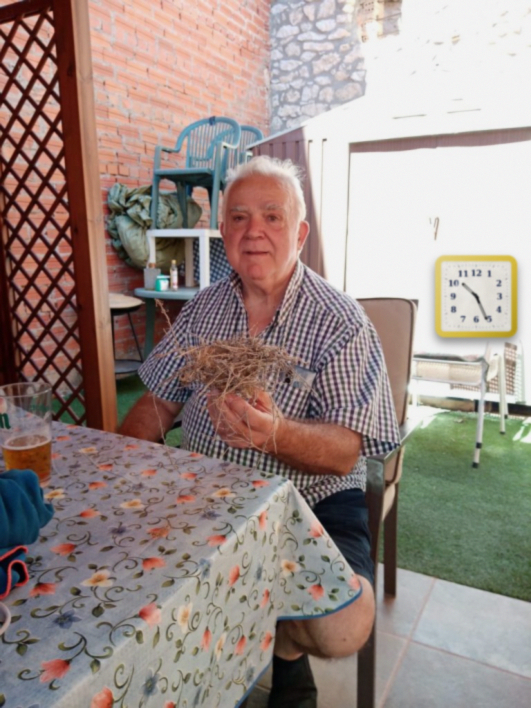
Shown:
10.26
